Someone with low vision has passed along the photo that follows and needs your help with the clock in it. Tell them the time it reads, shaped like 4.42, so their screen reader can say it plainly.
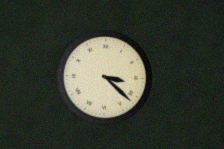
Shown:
3.22
